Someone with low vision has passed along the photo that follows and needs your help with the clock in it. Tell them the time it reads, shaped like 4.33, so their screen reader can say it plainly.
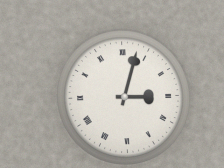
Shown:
3.03
